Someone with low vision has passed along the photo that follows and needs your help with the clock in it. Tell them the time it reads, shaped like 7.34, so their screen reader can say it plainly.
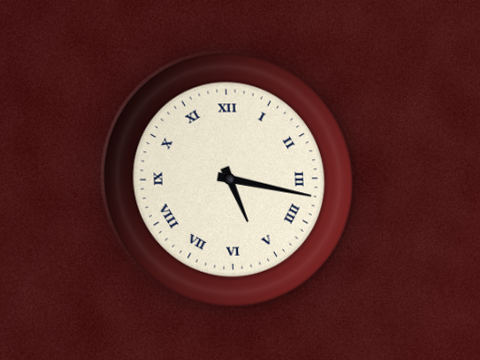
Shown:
5.17
